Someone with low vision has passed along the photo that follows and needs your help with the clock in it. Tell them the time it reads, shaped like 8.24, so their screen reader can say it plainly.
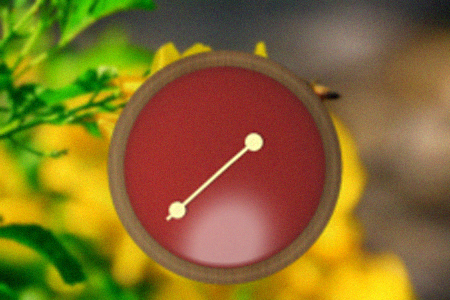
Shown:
1.38
